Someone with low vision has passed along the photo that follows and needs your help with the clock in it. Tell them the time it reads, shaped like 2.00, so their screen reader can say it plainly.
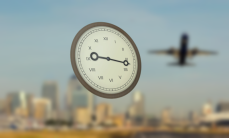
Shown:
9.17
